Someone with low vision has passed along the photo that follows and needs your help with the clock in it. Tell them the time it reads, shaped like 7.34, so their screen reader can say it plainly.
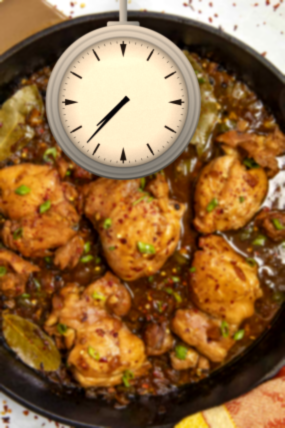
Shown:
7.37
